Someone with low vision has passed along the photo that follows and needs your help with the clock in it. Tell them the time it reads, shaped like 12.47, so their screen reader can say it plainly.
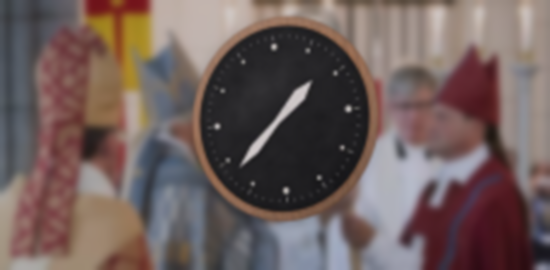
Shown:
1.38
